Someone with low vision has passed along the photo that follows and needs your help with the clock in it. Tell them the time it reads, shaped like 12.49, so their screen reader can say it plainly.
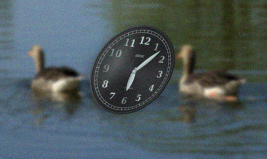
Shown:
6.07
